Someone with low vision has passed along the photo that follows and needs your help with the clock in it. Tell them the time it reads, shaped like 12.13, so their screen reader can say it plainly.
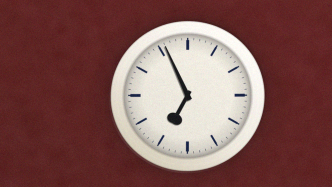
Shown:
6.56
